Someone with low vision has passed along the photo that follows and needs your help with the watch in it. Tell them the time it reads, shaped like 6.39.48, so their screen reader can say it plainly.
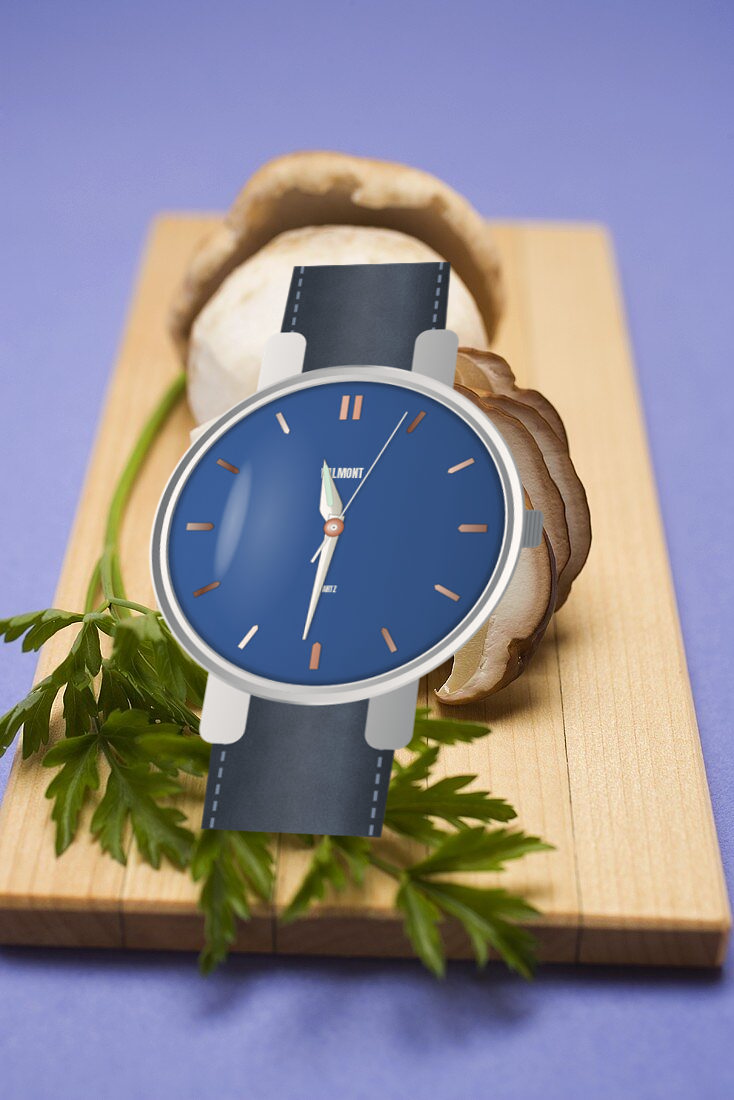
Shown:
11.31.04
